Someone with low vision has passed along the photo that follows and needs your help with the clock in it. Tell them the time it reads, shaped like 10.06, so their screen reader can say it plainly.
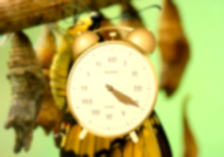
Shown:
4.20
